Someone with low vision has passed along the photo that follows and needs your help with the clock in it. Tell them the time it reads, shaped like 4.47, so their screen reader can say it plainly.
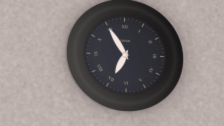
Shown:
6.55
